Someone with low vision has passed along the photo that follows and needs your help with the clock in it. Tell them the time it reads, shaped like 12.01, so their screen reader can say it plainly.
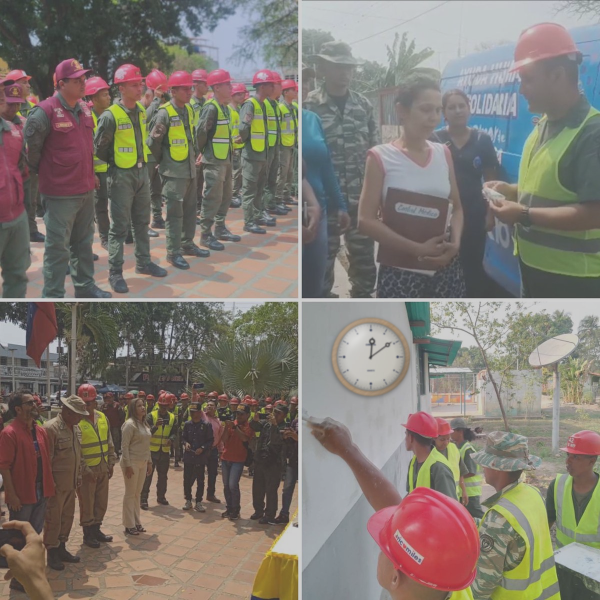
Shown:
12.09
